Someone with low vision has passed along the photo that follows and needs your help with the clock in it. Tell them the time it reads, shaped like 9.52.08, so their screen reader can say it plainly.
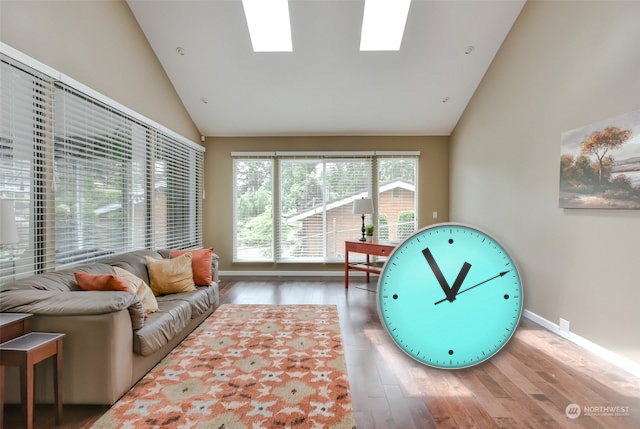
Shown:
12.55.11
